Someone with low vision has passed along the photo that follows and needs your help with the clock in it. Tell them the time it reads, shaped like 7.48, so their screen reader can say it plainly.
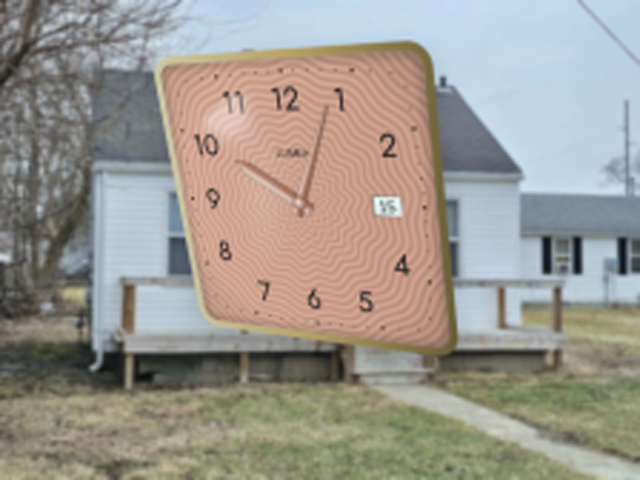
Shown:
10.04
